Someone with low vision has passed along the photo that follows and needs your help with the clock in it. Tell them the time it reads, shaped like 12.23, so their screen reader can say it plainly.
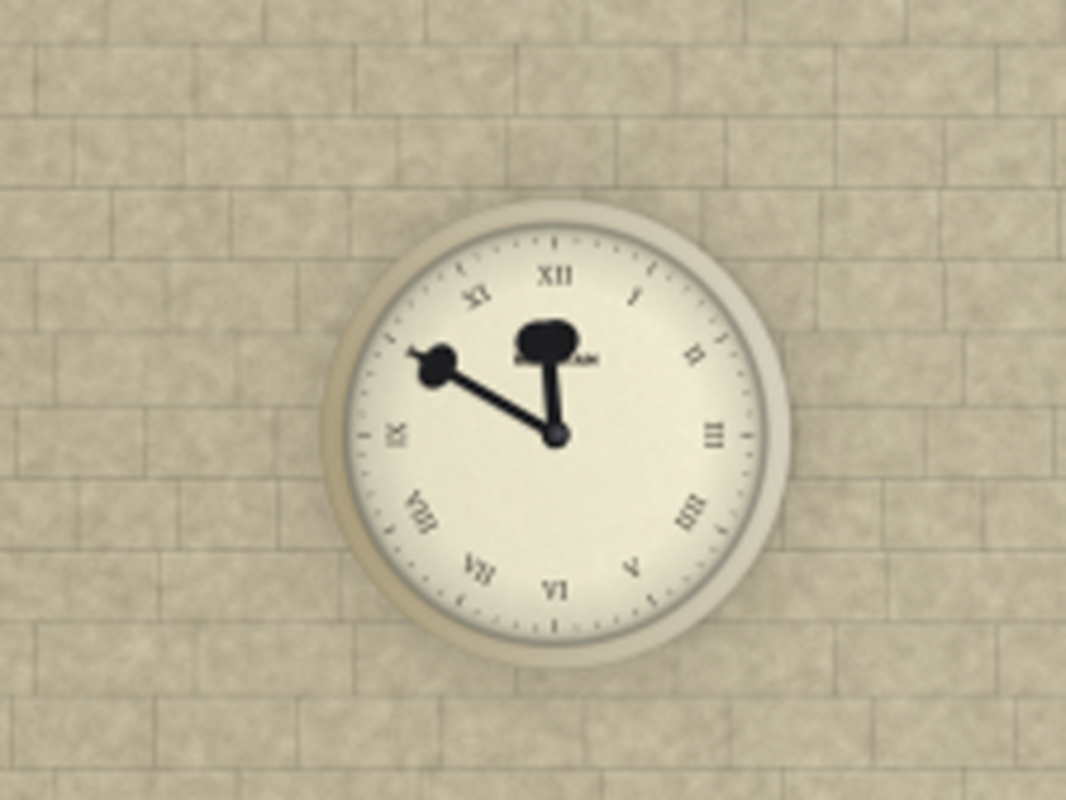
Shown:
11.50
